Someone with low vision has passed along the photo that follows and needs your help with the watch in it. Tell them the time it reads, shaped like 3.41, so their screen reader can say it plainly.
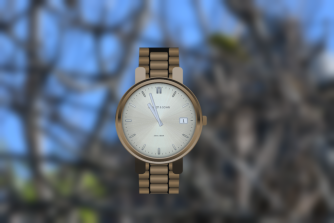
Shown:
10.57
